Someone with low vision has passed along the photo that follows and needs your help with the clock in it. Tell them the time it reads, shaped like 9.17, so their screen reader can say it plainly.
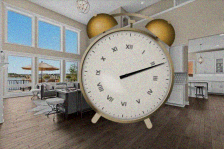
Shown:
2.11
